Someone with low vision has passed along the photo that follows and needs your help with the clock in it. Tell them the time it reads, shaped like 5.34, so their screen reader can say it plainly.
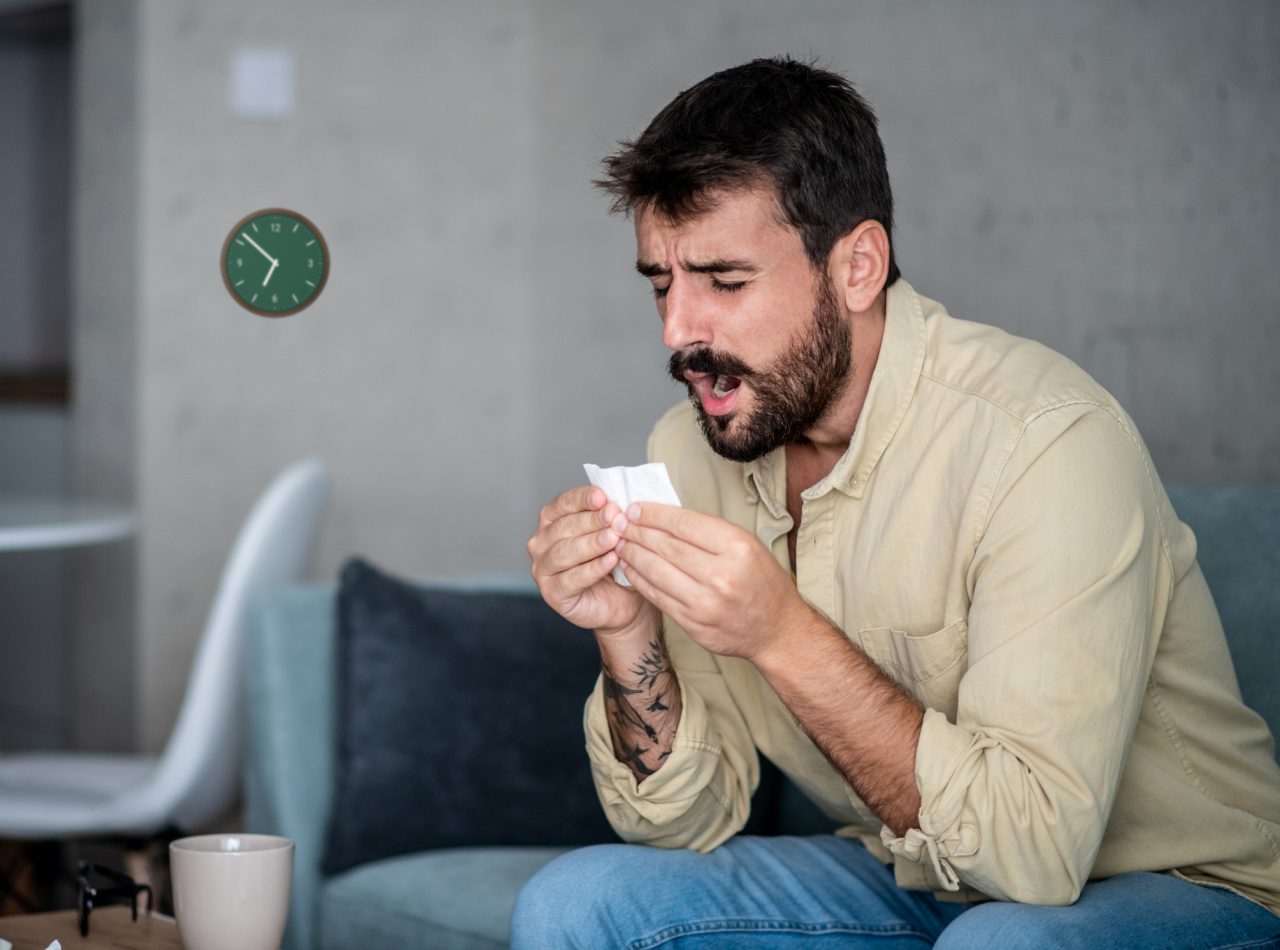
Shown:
6.52
